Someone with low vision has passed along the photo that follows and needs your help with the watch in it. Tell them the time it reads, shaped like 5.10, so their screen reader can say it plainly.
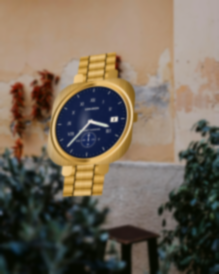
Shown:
3.37
